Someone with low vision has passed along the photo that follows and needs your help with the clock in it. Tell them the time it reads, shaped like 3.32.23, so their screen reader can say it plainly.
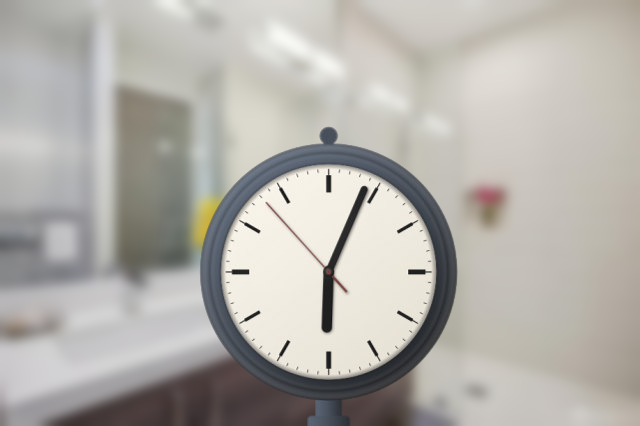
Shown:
6.03.53
